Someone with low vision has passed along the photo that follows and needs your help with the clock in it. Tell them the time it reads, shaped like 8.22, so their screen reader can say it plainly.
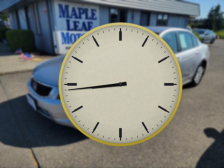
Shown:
8.44
